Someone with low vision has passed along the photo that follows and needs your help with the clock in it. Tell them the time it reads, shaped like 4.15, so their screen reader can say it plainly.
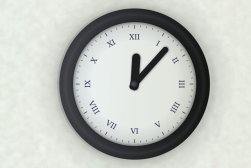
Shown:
12.07
